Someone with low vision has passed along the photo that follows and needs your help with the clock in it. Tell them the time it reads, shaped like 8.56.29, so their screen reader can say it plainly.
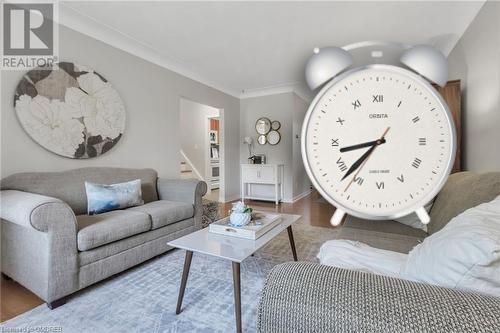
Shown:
8.37.36
